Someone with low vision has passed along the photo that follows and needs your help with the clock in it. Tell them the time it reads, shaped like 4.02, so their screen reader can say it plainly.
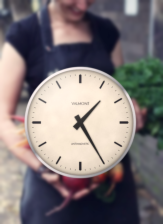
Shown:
1.25
